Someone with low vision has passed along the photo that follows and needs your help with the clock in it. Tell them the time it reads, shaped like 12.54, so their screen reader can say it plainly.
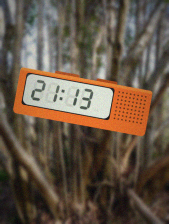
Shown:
21.13
